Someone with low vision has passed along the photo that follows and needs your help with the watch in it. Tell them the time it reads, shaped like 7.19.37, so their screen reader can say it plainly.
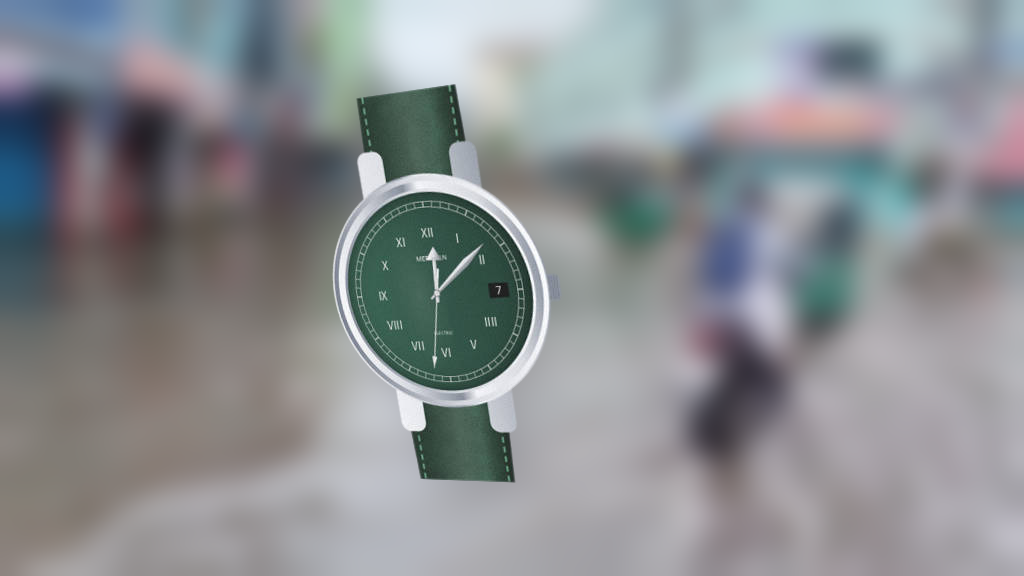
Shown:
12.08.32
